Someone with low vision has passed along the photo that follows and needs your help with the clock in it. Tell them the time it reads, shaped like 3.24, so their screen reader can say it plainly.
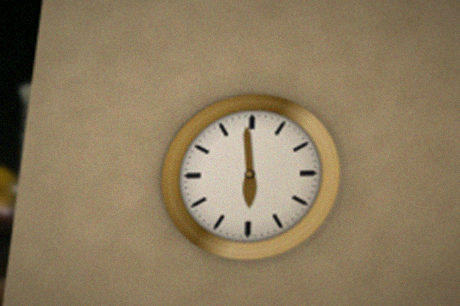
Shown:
5.59
